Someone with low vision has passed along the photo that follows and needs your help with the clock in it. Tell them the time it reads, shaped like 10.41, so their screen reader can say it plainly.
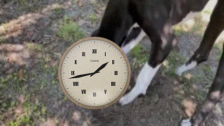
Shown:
1.43
